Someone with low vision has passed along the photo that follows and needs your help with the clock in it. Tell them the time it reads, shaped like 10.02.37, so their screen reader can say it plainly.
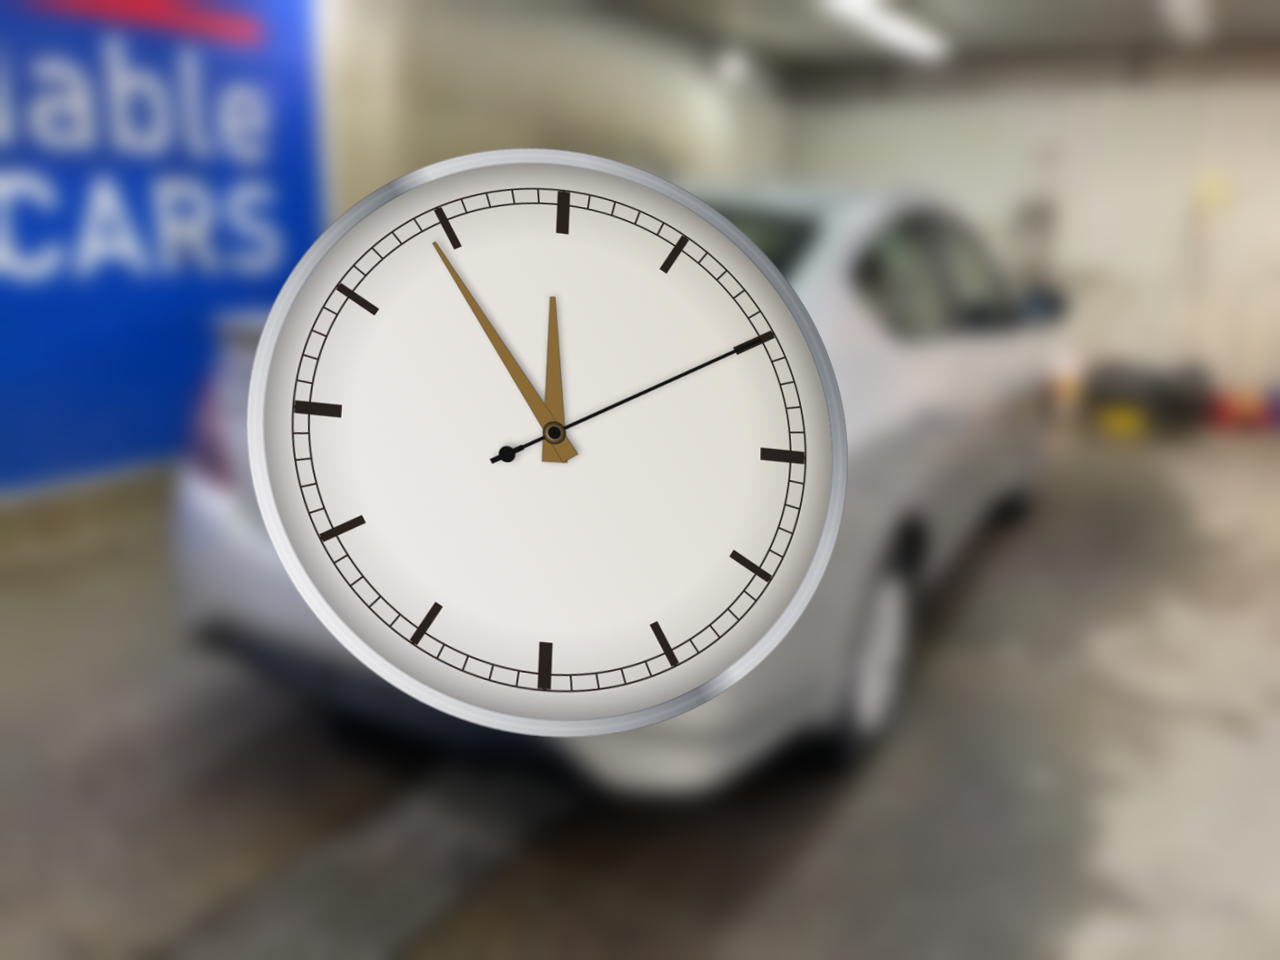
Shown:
11.54.10
